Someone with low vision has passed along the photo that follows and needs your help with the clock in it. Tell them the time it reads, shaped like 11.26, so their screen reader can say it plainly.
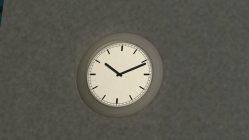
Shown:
10.11
